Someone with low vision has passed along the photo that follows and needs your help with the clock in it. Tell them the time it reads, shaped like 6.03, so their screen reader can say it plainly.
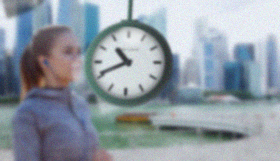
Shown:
10.41
